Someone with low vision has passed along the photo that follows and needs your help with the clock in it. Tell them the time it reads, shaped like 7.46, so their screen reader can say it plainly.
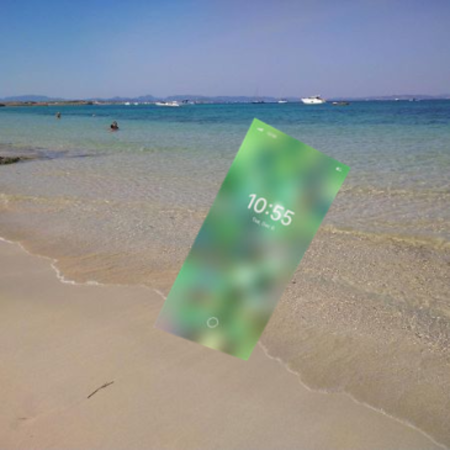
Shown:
10.55
